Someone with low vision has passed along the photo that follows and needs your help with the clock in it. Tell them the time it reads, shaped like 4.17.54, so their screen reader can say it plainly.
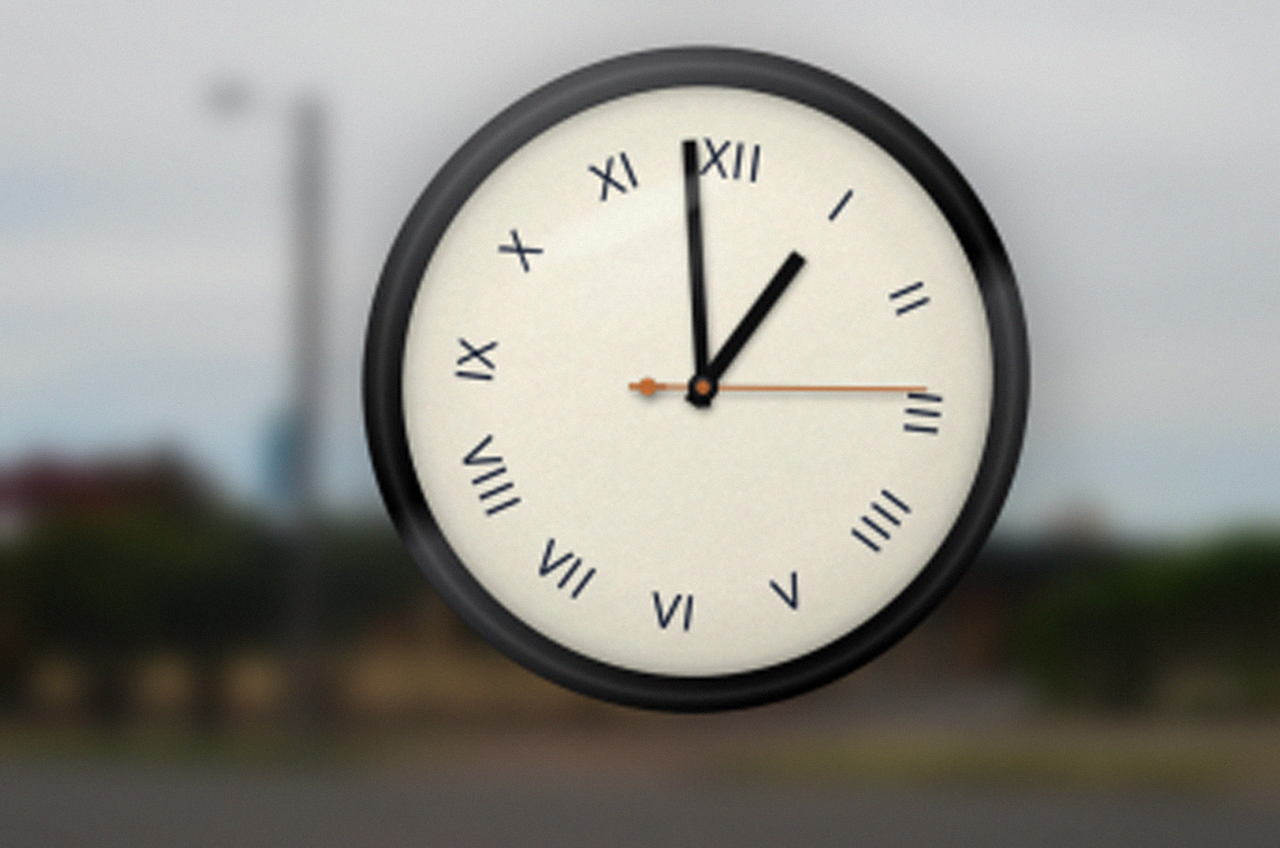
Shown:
12.58.14
